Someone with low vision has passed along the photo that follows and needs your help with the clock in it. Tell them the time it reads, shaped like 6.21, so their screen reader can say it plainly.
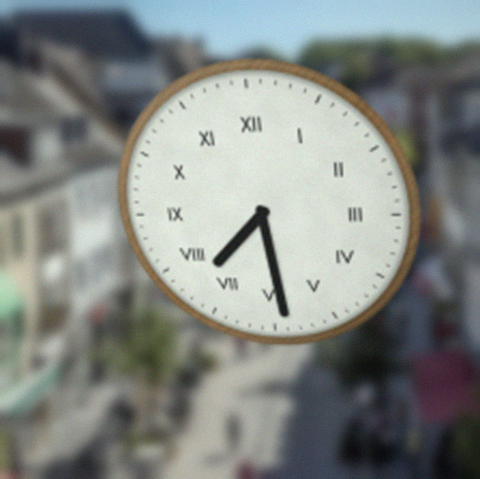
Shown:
7.29
